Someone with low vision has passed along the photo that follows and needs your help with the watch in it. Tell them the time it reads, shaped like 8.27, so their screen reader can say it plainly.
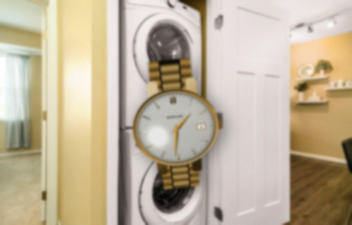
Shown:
1.31
